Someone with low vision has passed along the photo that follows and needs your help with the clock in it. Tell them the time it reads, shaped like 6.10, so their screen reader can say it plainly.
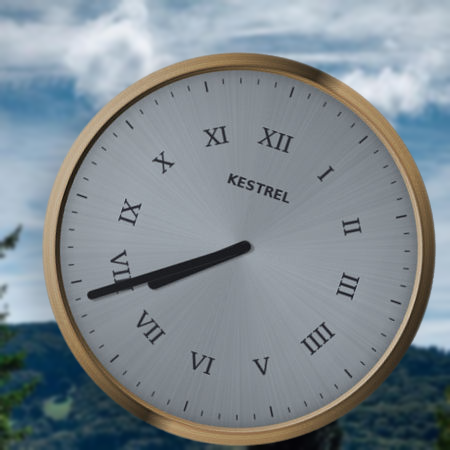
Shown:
7.39
